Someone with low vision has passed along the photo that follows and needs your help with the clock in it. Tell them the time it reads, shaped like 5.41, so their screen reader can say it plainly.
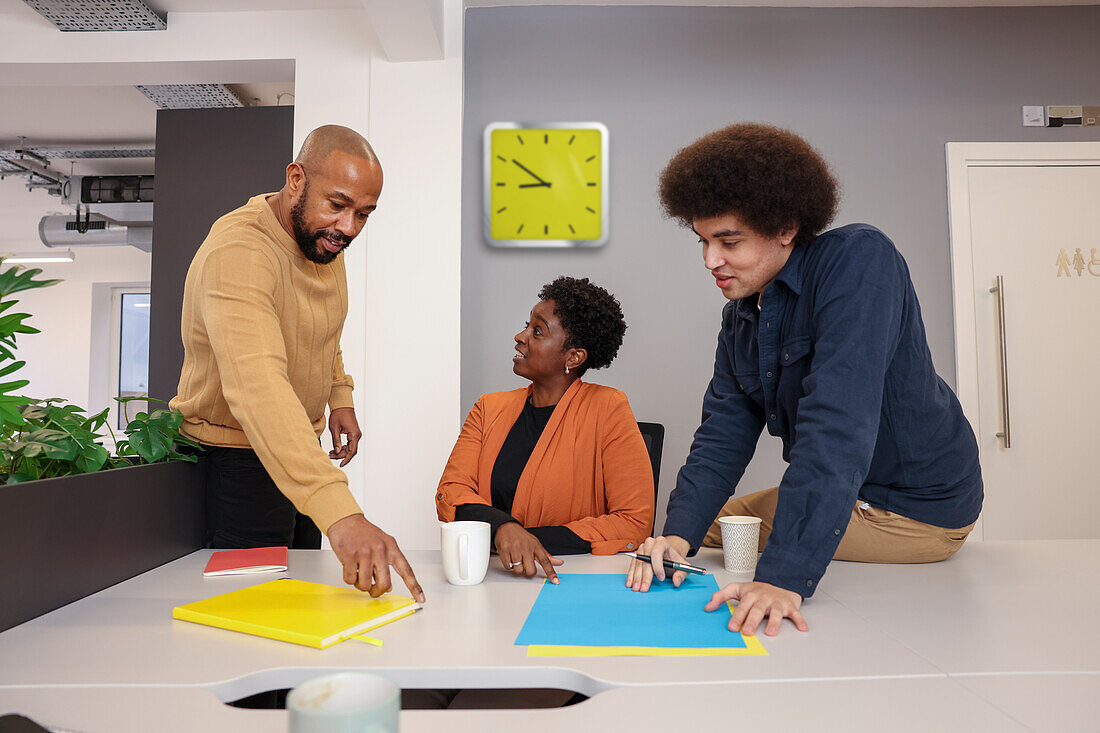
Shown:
8.51
